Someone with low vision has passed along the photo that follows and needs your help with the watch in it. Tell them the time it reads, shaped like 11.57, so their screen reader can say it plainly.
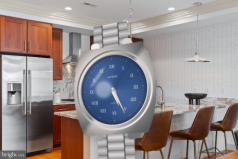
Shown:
5.26
